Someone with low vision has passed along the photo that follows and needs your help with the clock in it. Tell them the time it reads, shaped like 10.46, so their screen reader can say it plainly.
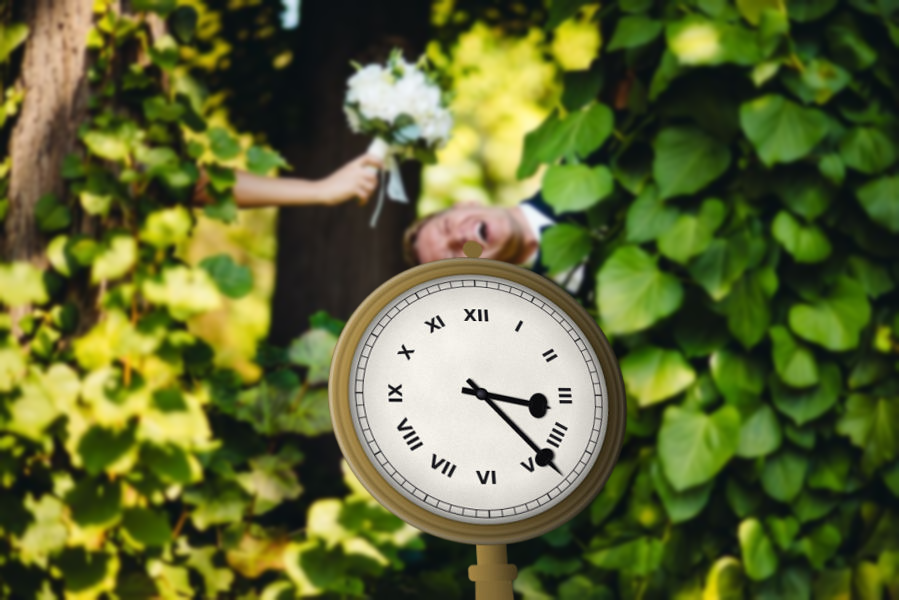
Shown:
3.23
